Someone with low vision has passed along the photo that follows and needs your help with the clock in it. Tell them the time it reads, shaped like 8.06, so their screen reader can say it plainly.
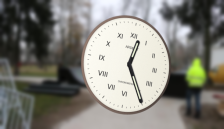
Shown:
12.25
